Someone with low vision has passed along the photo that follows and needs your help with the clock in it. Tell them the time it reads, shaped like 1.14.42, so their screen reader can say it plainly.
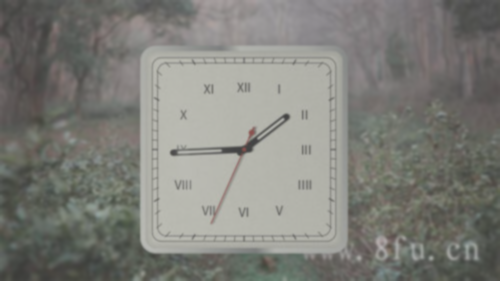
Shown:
1.44.34
